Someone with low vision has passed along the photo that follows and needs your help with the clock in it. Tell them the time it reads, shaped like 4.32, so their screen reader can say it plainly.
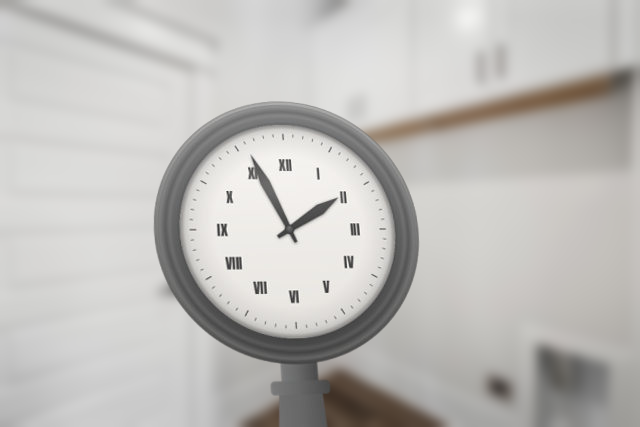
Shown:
1.56
